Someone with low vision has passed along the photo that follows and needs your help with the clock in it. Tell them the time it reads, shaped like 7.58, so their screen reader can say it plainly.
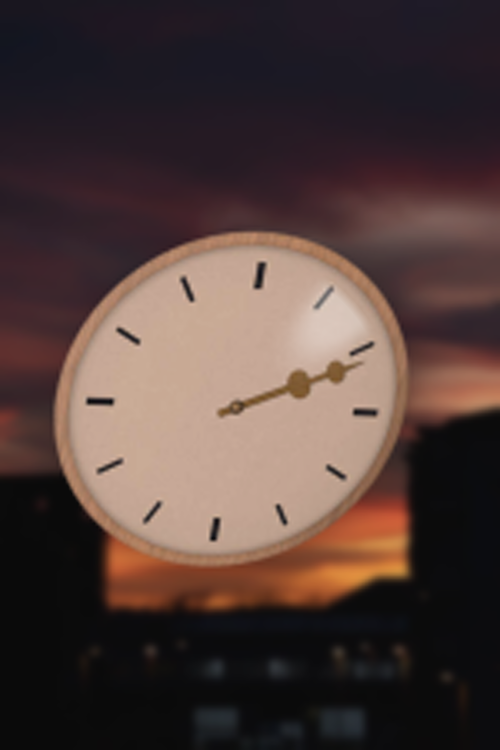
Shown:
2.11
